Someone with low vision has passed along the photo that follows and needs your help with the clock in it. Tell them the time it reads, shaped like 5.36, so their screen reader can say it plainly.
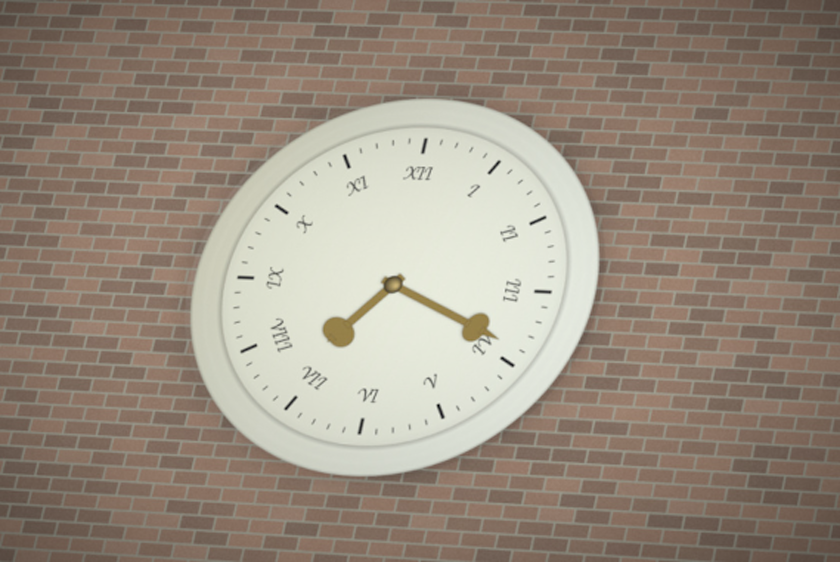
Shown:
7.19
